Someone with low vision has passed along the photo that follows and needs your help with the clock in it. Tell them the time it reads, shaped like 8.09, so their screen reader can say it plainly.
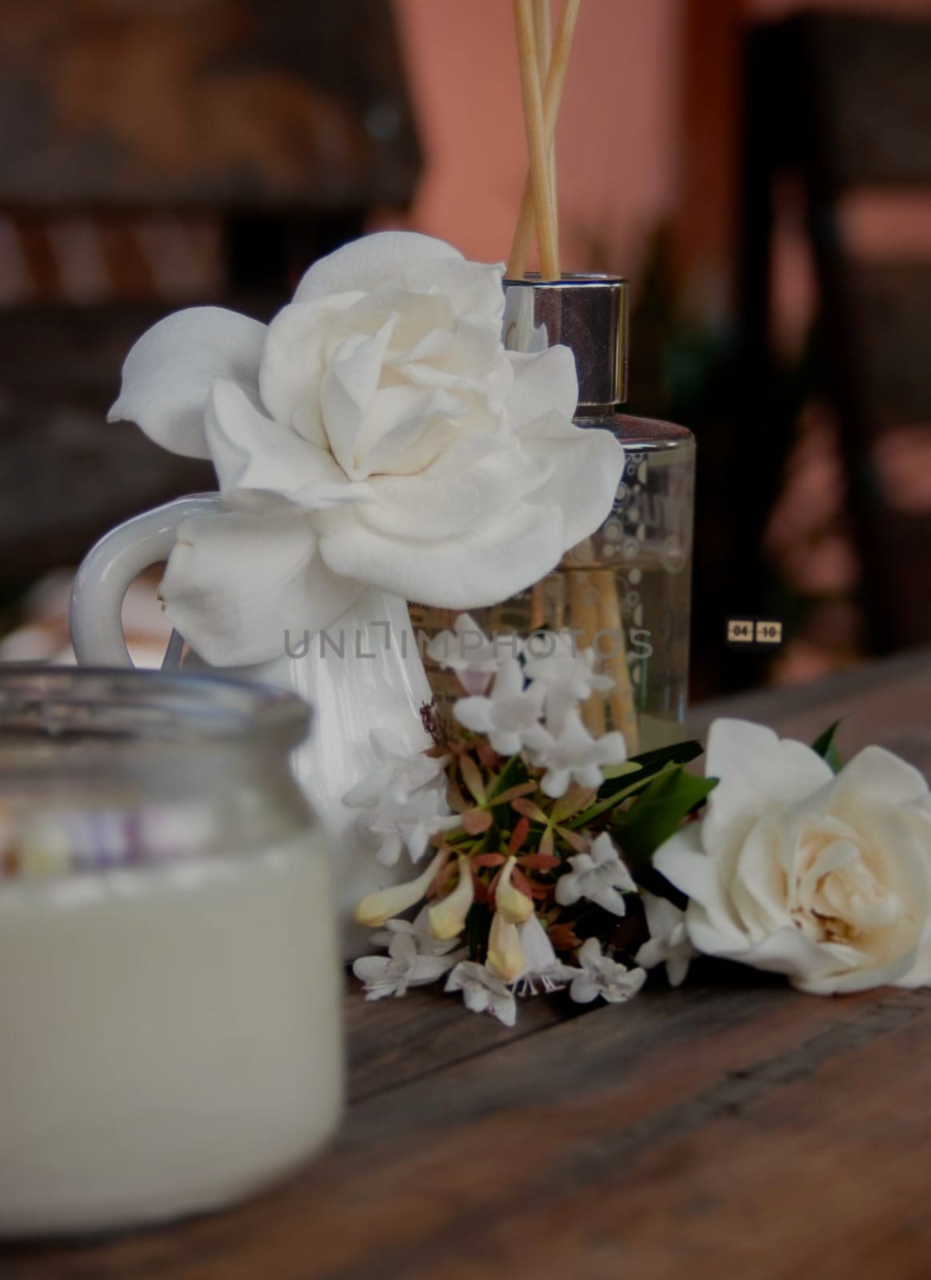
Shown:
4.10
